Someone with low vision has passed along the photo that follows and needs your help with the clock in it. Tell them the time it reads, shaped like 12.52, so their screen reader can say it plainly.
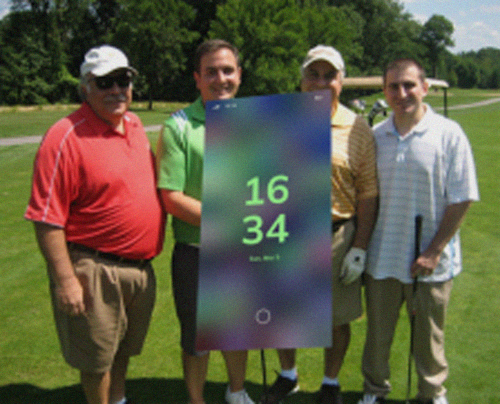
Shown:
16.34
